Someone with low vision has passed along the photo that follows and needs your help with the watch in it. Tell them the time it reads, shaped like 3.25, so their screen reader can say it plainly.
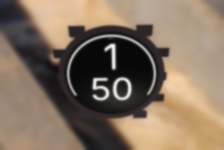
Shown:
1.50
